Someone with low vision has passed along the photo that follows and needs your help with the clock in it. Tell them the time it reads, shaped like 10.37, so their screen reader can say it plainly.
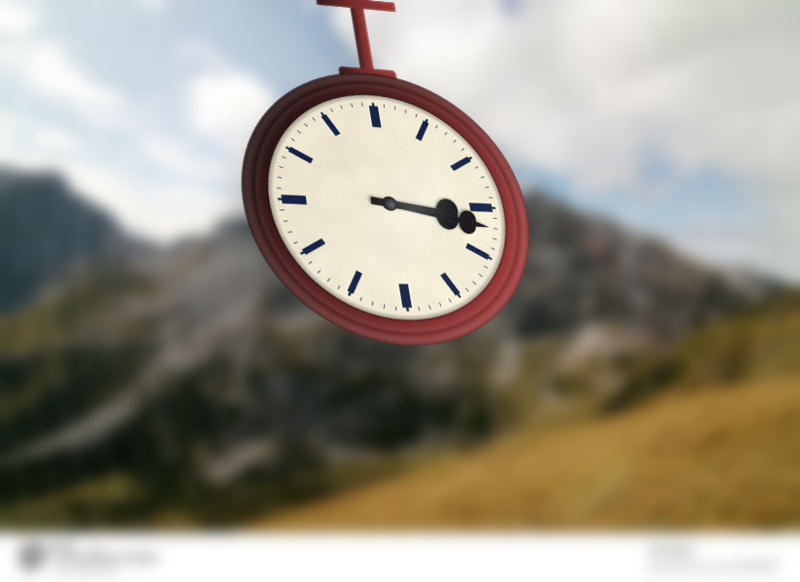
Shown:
3.17
